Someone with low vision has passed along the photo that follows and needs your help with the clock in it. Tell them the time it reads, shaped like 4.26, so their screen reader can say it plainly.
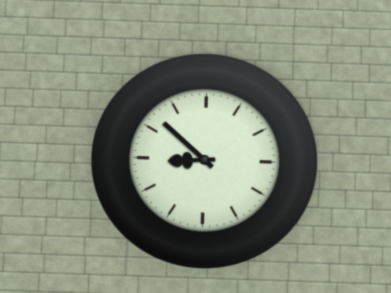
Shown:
8.52
